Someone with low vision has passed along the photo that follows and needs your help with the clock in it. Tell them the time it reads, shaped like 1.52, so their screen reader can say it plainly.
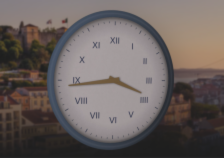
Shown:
3.44
